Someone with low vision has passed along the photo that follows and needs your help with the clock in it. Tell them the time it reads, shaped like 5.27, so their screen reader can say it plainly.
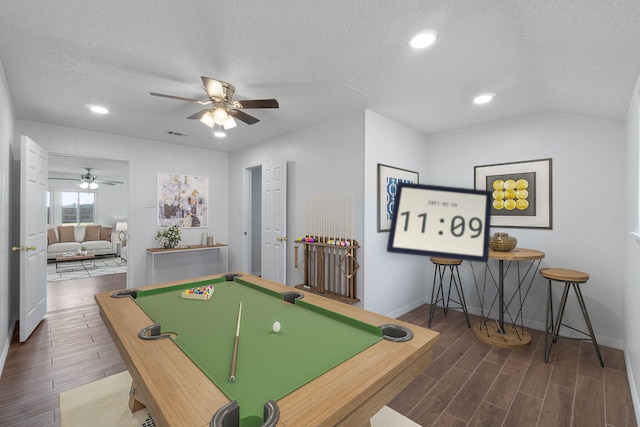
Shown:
11.09
